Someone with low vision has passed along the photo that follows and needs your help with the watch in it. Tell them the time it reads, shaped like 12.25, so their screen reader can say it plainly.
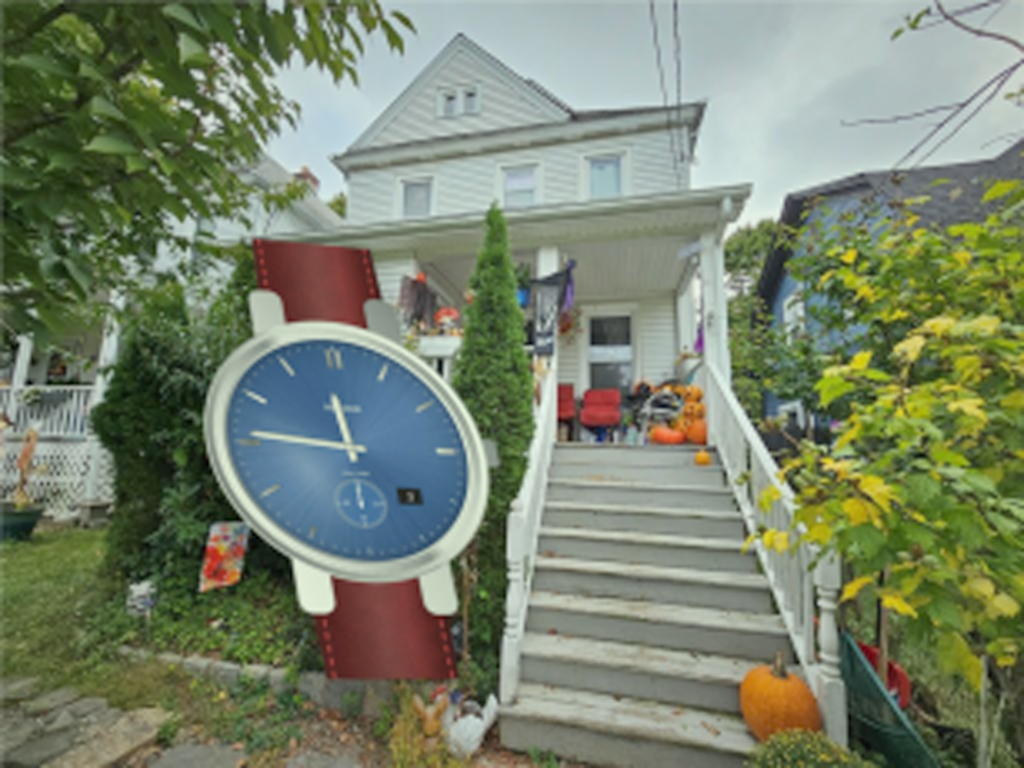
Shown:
11.46
